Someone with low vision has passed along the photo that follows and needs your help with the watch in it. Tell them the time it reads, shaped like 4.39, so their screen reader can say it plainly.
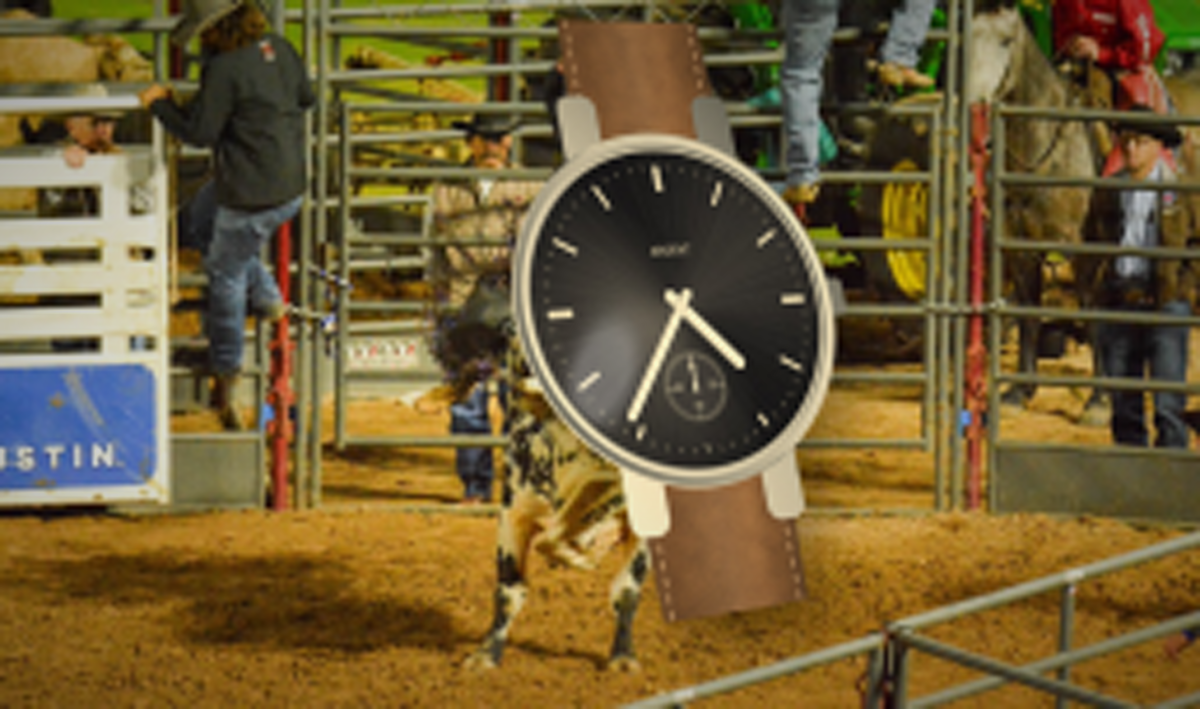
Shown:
4.36
